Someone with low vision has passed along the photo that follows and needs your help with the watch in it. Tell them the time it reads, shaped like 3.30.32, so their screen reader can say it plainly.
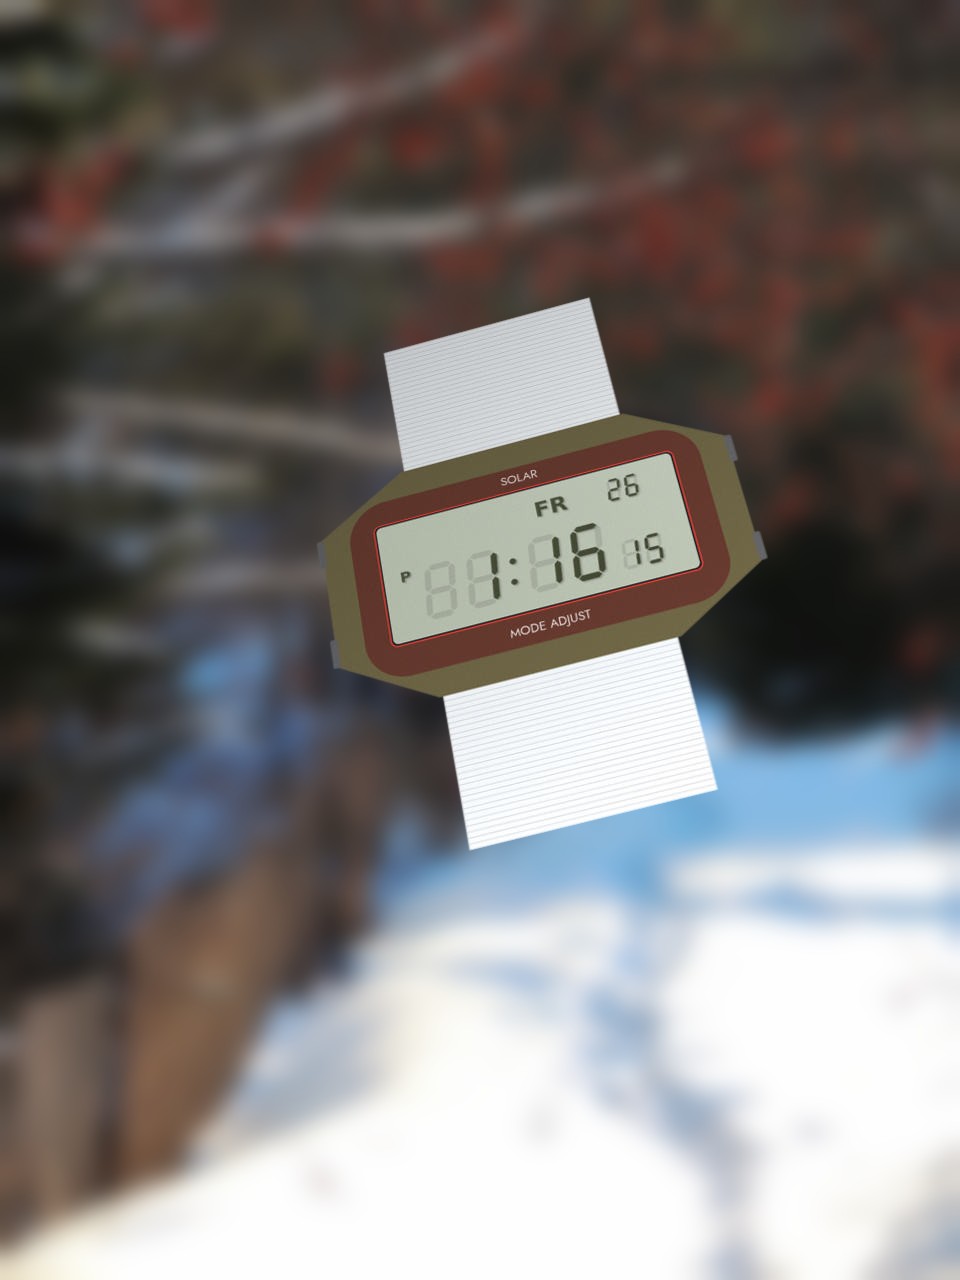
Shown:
1.16.15
